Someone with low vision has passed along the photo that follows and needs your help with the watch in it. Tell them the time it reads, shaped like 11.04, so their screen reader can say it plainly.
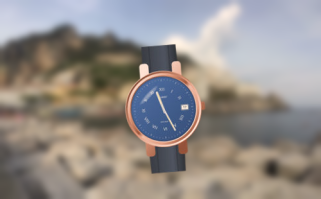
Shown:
11.26
